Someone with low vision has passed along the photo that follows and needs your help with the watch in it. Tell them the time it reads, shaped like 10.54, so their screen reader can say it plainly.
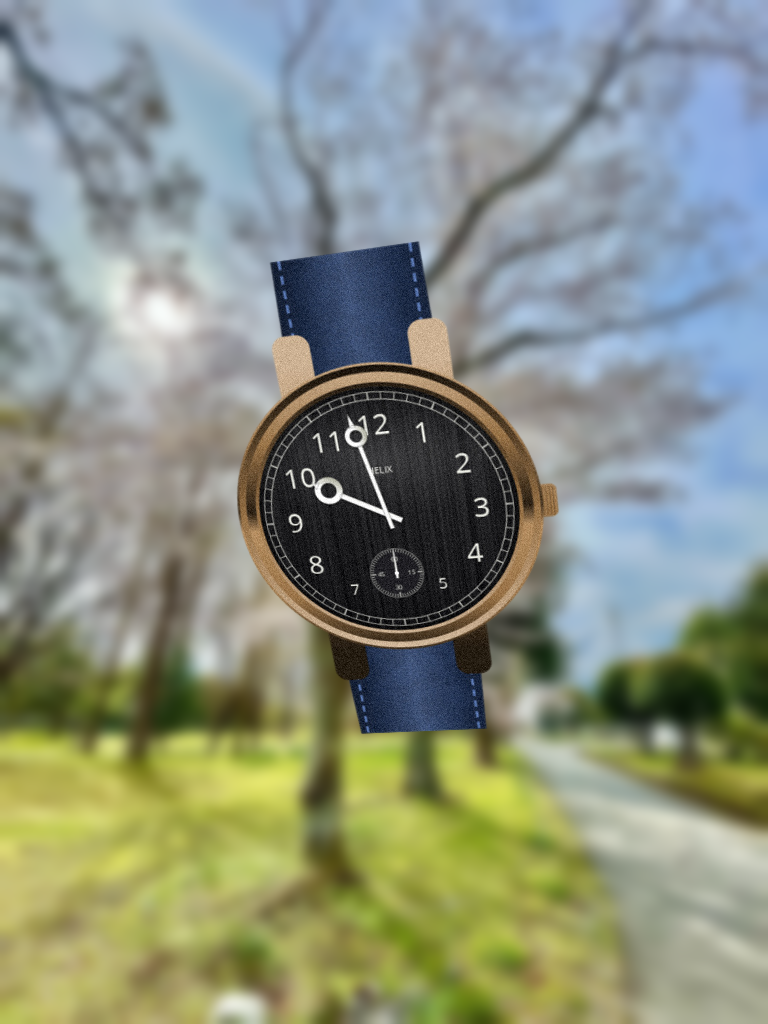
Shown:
9.58
